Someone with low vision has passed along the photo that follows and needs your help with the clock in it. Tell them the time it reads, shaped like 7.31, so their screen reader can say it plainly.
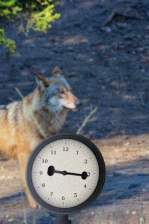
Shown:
9.16
